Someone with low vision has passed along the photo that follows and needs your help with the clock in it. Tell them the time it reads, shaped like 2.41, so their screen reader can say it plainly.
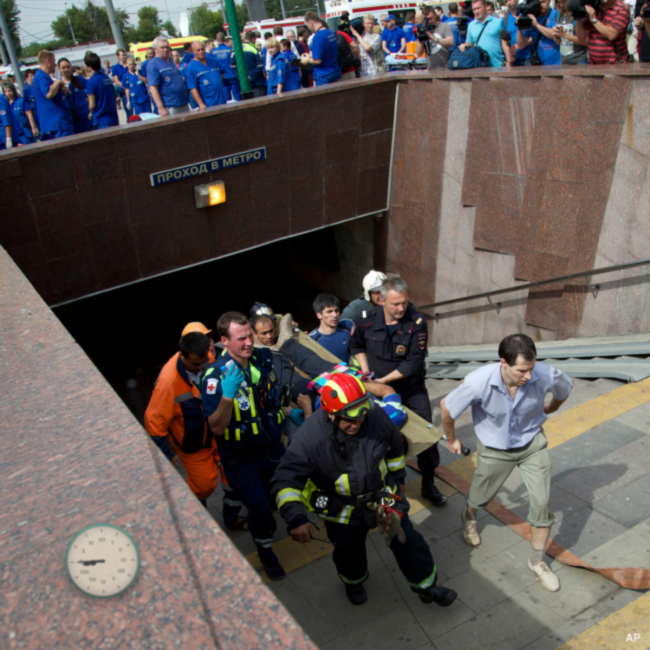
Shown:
8.45
